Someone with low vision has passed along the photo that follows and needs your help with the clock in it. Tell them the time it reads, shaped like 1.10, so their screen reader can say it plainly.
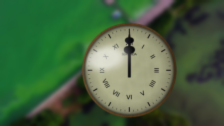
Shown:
12.00
